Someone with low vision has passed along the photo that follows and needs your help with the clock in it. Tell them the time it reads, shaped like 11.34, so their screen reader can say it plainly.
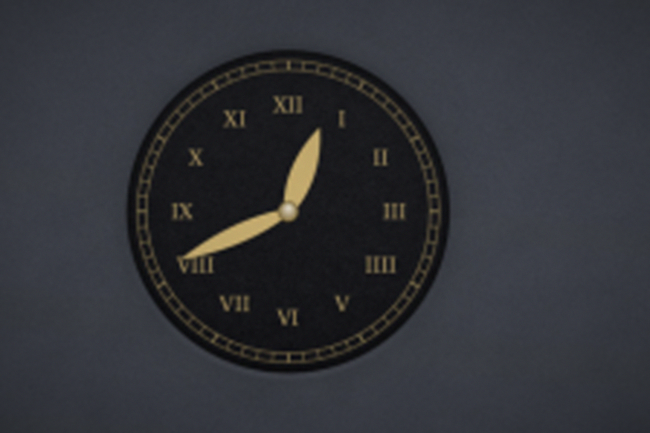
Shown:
12.41
